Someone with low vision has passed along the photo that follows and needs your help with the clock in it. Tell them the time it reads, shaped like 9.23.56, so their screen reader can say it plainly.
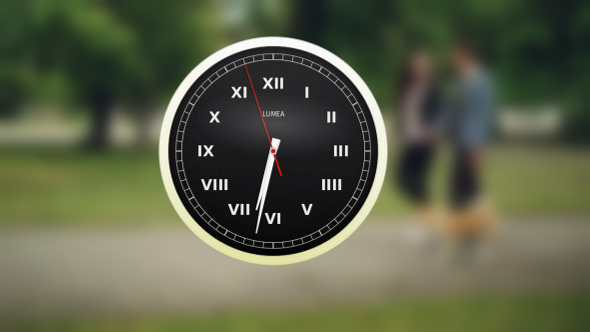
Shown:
6.31.57
